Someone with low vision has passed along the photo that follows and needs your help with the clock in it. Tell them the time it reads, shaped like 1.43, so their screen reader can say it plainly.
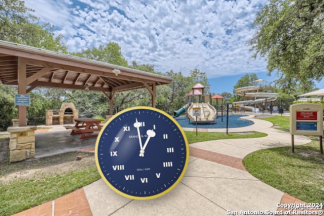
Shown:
12.59
